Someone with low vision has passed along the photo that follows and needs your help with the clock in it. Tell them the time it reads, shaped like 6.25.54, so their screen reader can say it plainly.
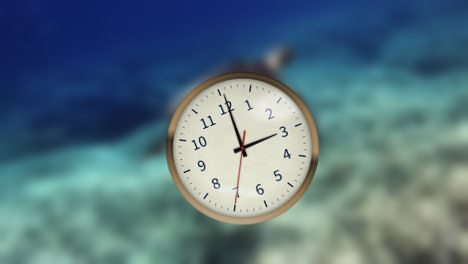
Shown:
3.00.35
